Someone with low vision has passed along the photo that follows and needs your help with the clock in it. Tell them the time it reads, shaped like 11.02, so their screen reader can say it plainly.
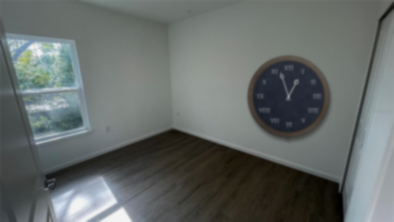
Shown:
12.57
